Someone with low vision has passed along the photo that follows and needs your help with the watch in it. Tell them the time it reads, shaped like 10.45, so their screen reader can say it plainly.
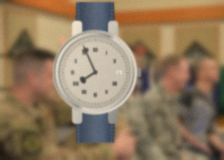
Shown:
7.56
